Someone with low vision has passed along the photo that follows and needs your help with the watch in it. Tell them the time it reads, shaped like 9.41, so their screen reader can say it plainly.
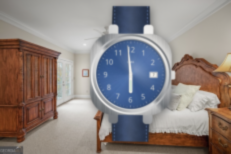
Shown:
5.59
